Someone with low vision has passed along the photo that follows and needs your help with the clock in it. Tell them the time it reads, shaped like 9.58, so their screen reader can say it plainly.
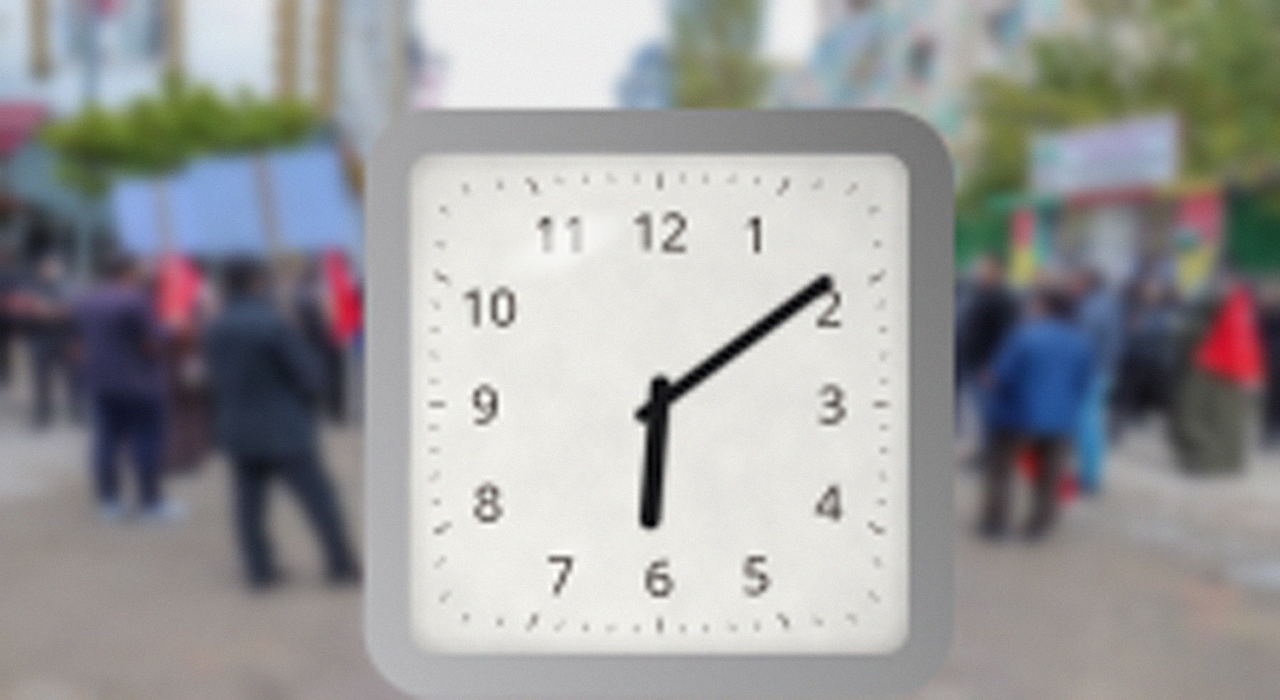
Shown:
6.09
